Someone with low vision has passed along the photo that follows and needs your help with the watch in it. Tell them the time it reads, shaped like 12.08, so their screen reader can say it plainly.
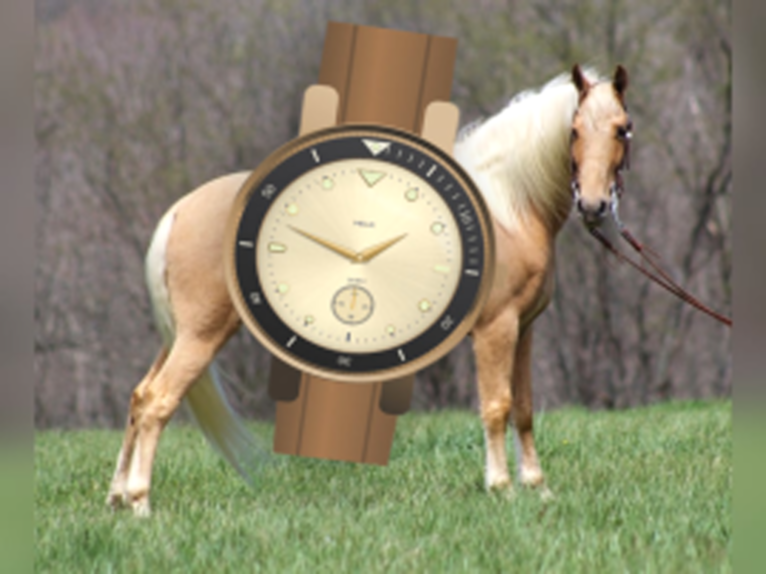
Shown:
1.48
